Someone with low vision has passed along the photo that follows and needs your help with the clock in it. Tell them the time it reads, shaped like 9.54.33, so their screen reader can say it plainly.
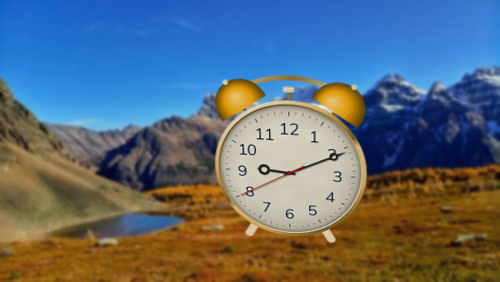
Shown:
9.10.40
